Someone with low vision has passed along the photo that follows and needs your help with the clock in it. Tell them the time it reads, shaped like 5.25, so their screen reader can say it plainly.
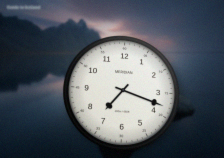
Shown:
7.18
